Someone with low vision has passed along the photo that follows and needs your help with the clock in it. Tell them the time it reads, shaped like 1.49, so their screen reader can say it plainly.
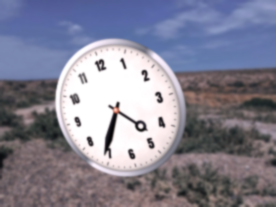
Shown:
4.36
